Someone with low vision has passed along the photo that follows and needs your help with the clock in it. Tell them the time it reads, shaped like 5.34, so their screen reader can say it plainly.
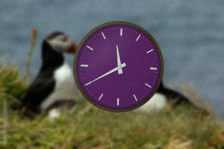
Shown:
11.40
